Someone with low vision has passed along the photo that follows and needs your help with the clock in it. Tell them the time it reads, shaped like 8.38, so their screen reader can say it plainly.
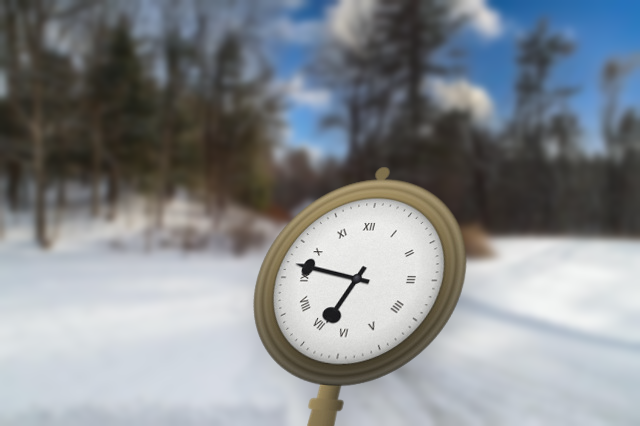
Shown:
6.47
